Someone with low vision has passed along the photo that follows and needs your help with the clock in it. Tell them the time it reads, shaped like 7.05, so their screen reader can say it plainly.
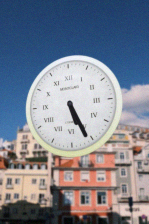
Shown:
5.26
